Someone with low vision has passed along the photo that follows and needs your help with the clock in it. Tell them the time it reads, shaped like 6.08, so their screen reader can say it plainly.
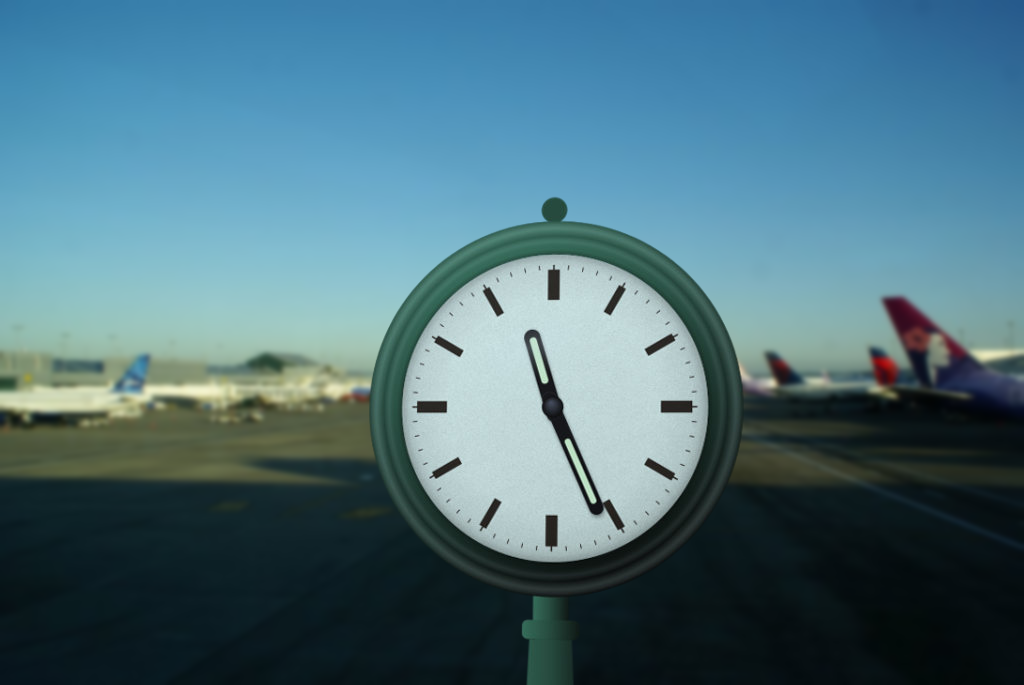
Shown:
11.26
